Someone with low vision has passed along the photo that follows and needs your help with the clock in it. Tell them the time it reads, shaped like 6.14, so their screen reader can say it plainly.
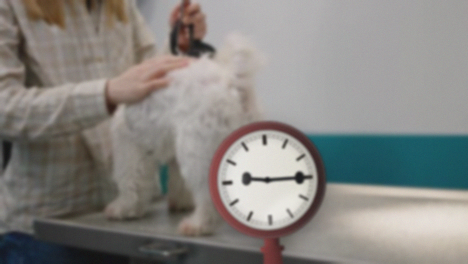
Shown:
9.15
